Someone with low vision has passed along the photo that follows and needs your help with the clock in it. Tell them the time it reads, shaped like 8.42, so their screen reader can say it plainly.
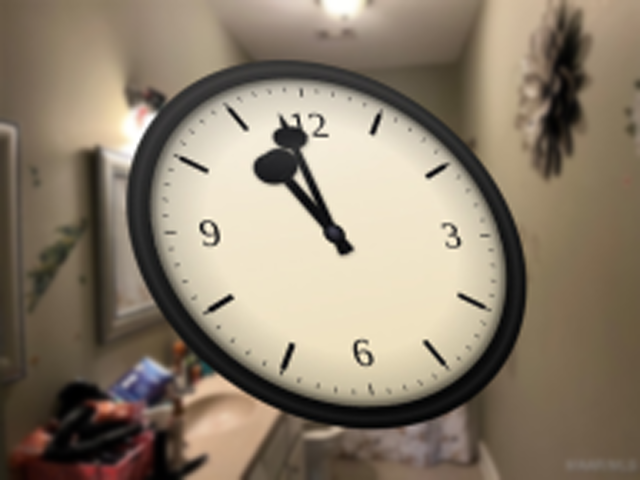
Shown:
10.58
